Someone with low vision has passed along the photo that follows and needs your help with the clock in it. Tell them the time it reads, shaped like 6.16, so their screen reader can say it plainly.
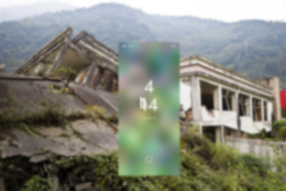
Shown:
4.14
